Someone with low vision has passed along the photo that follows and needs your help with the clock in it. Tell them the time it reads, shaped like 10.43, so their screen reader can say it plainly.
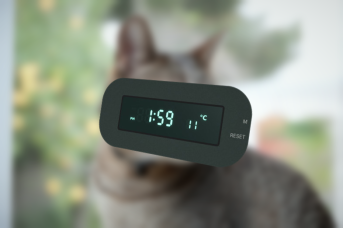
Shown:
1.59
